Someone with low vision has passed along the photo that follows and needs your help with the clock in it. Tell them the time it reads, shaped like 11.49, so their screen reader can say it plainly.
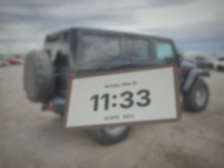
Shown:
11.33
